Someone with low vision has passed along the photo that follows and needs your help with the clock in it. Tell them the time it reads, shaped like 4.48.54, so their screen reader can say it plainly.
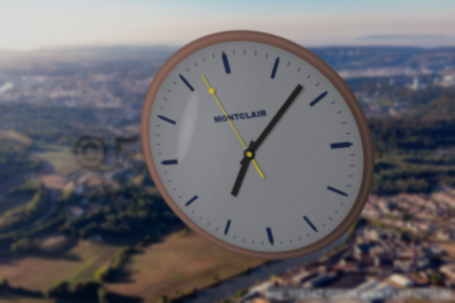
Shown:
7.07.57
